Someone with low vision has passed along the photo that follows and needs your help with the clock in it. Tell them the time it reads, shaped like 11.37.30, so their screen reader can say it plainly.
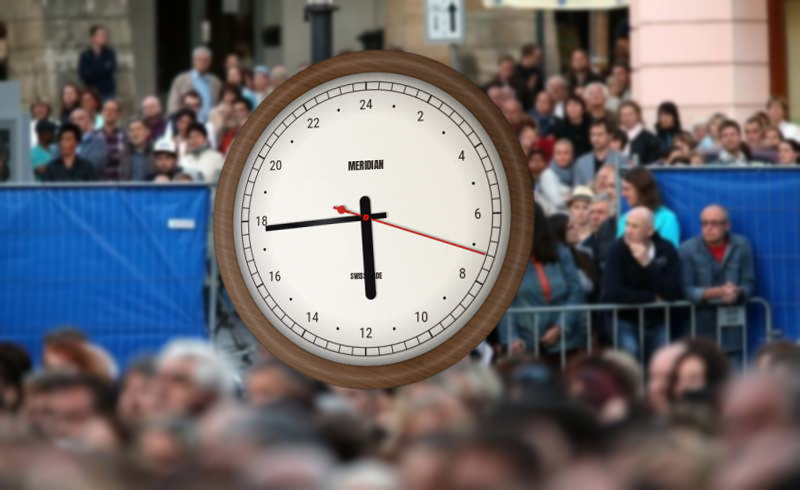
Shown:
11.44.18
